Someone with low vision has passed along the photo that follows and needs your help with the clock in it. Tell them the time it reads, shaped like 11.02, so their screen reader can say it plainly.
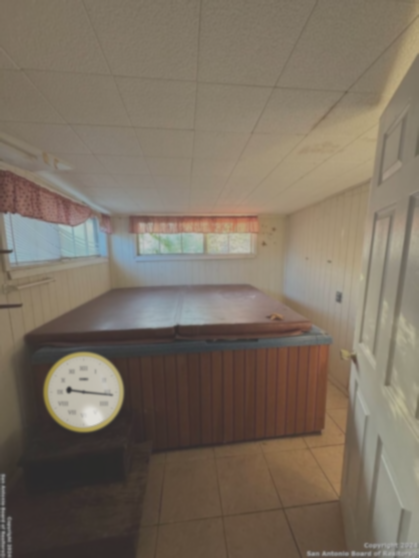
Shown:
9.16
